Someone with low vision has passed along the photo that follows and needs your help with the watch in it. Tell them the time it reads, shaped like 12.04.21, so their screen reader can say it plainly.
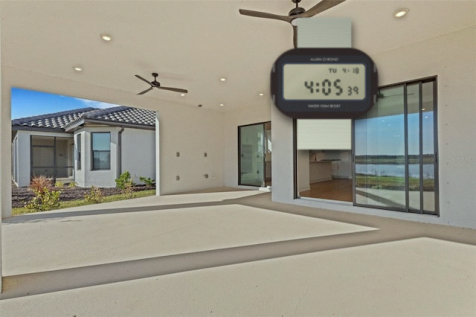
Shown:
4.05.39
